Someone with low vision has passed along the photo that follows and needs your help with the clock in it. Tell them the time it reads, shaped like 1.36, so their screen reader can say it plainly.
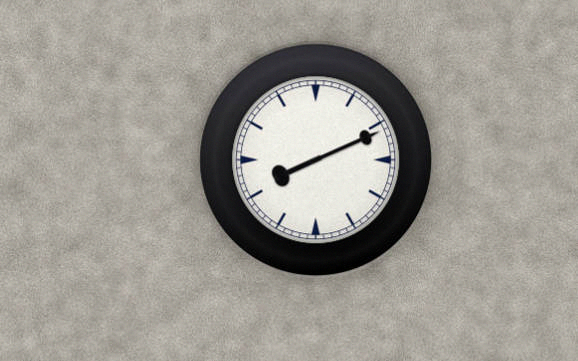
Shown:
8.11
